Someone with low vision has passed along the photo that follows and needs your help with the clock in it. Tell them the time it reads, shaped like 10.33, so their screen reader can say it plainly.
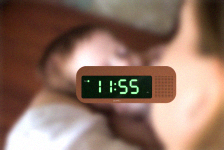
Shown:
11.55
